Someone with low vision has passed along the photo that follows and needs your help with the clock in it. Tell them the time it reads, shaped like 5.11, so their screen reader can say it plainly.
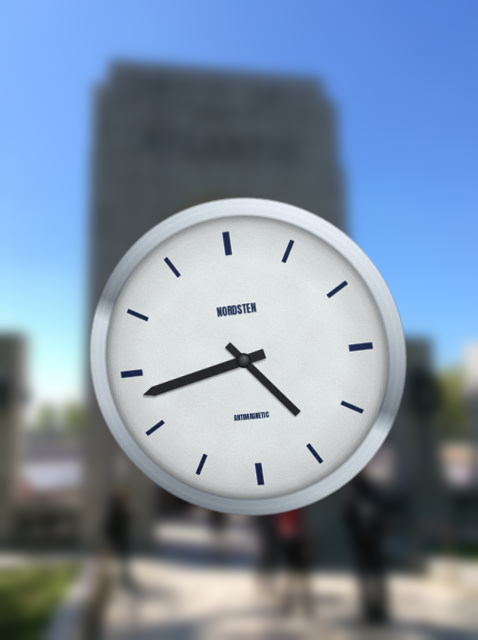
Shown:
4.43
